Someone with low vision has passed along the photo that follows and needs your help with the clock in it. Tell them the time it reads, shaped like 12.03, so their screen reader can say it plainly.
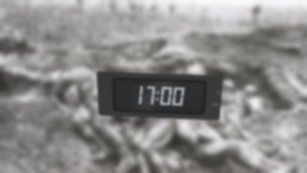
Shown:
17.00
